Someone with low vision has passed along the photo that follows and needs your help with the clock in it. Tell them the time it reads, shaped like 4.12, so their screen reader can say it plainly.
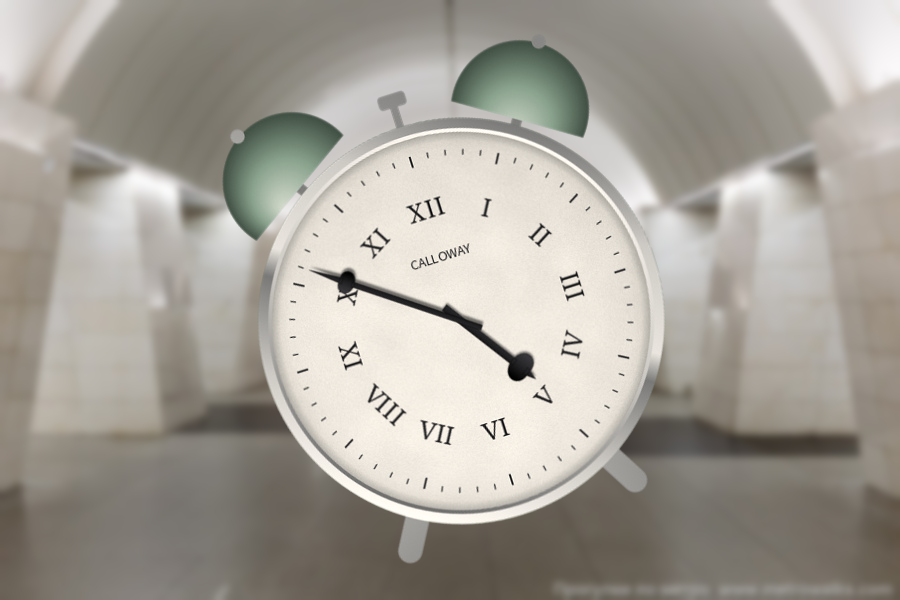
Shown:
4.51
